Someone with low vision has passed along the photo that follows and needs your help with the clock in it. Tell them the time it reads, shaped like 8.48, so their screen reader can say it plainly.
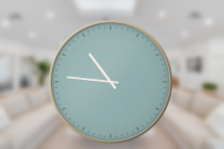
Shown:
10.46
